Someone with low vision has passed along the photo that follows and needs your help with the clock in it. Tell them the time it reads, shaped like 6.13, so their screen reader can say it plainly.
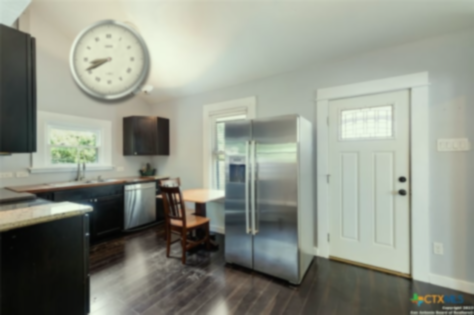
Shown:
8.41
